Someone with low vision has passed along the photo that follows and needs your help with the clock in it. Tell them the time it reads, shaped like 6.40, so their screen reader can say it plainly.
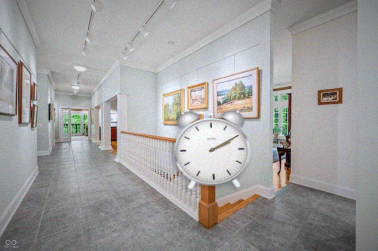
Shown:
2.10
